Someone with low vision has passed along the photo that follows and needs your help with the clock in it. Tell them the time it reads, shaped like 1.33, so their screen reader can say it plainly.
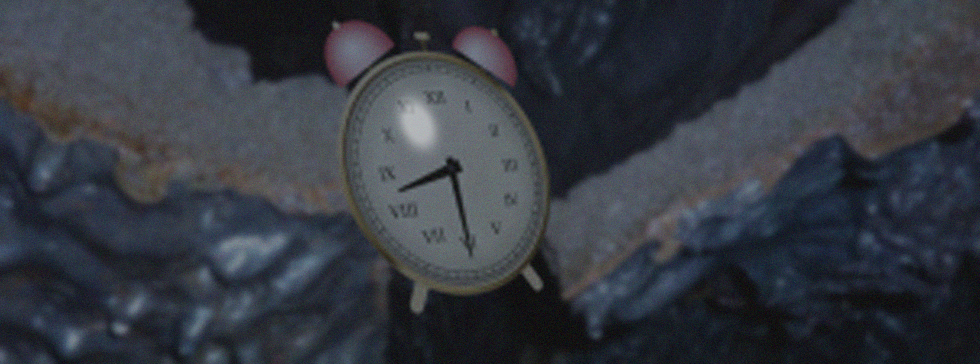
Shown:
8.30
